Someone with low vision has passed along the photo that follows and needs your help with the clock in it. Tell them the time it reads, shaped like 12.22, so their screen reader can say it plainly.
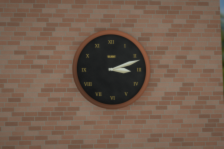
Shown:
3.12
